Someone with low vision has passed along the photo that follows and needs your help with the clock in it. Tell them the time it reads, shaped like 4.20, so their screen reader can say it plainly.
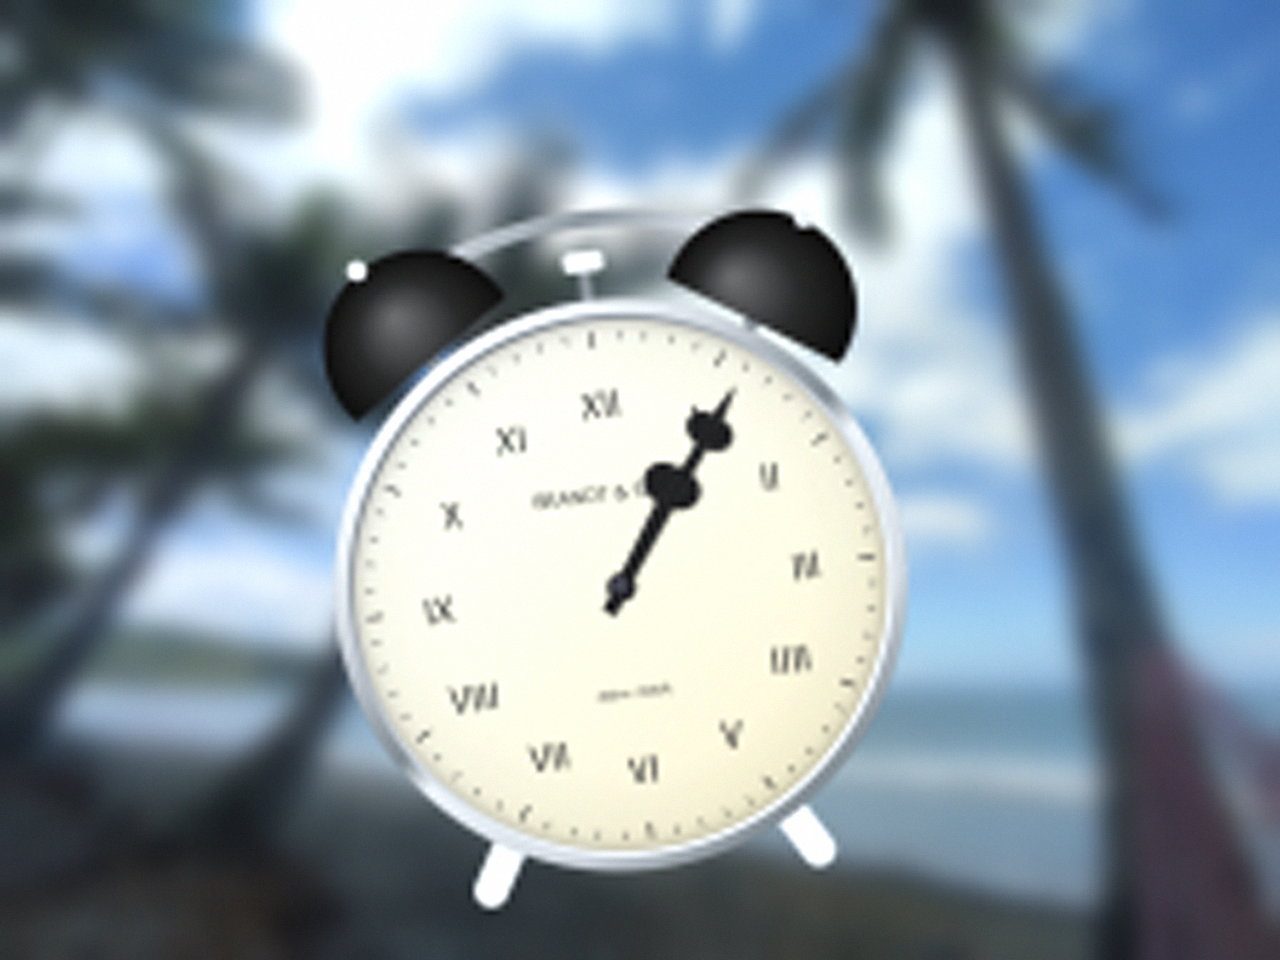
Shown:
1.06
